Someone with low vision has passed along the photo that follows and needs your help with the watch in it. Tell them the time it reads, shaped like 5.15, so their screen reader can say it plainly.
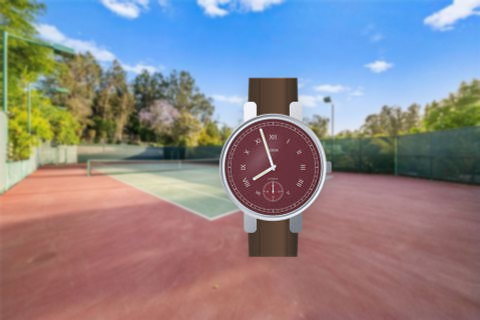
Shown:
7.57
